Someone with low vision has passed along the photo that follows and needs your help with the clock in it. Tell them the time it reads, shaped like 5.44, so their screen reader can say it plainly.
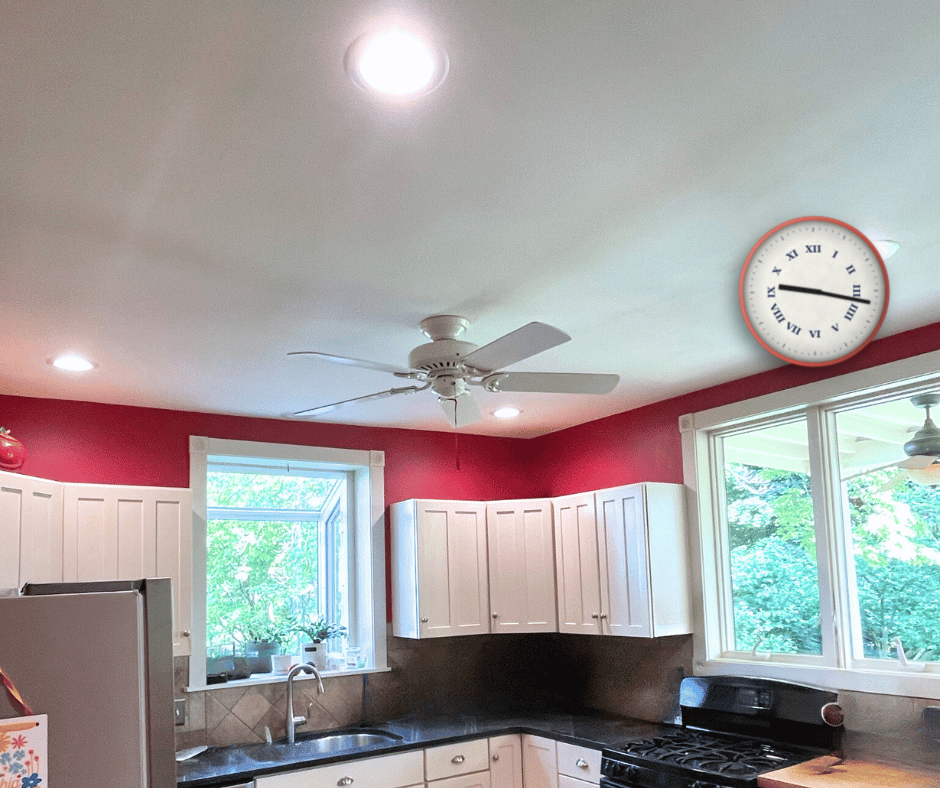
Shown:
9.17
